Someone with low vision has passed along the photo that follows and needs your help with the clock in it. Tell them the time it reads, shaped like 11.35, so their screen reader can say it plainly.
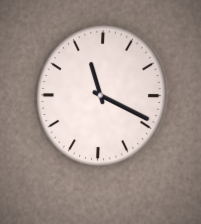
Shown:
11.19
